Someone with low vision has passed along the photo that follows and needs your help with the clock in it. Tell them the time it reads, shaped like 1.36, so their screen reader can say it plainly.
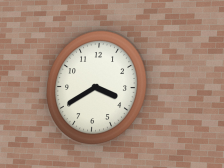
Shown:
3.40
